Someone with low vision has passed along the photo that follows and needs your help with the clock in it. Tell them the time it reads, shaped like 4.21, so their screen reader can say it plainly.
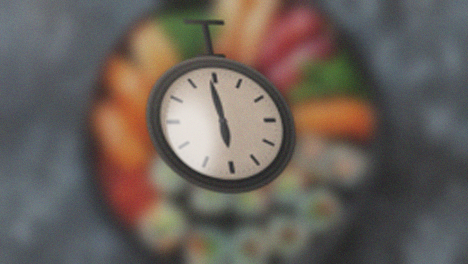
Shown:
5.59
